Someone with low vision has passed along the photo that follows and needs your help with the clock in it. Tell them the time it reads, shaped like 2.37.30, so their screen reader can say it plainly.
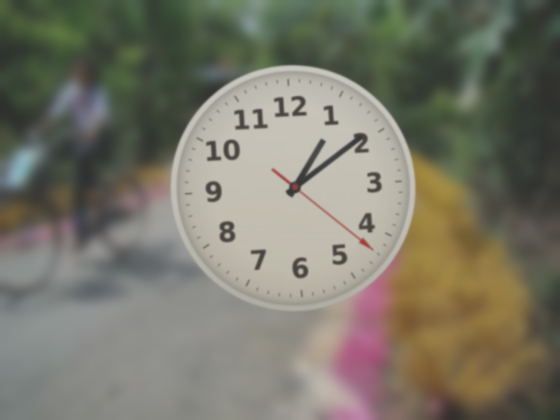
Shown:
1.09.22
